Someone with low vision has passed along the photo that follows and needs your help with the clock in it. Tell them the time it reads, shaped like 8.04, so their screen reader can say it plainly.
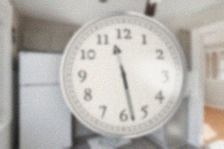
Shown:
11.28
